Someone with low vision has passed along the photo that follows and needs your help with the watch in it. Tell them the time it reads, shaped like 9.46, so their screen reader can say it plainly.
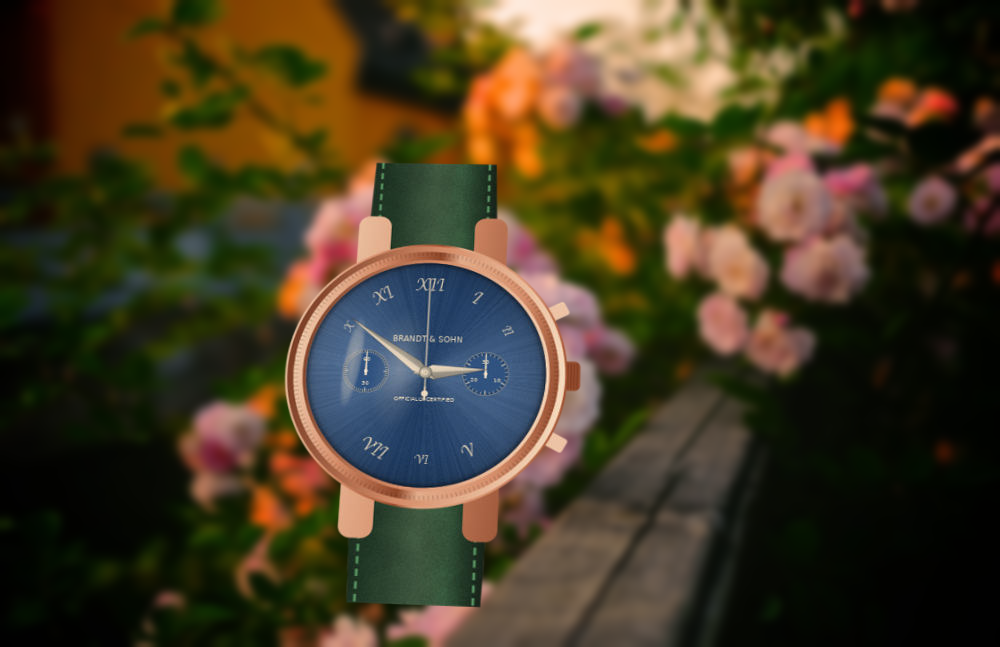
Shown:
2.51
